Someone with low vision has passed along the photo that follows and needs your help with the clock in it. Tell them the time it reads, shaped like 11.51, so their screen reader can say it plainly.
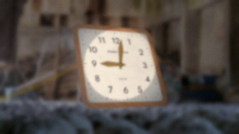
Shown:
9.02
